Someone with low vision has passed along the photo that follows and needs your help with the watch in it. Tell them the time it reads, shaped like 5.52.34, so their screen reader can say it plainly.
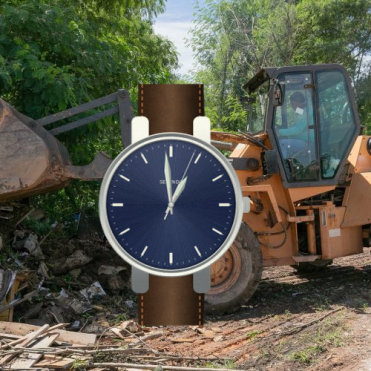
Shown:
12.59.04
